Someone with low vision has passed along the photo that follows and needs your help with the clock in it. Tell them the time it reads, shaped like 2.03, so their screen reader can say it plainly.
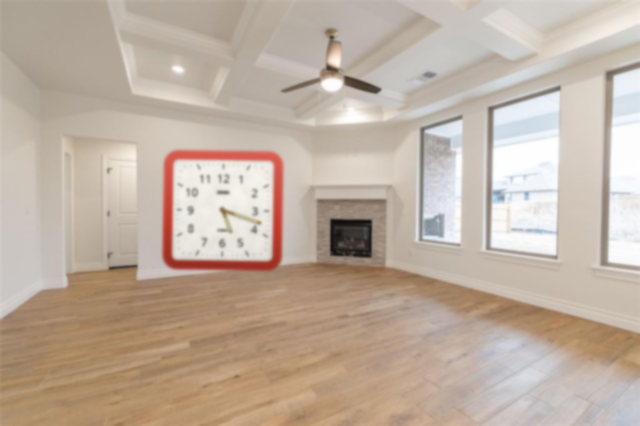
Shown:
5.18
